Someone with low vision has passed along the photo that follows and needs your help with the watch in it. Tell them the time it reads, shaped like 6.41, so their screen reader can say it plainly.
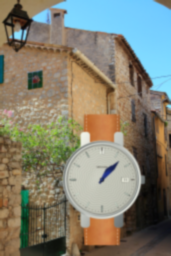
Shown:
1.07
